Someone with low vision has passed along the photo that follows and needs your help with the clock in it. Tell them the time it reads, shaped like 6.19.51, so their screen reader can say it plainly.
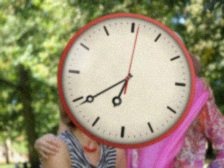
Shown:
6.39.01
